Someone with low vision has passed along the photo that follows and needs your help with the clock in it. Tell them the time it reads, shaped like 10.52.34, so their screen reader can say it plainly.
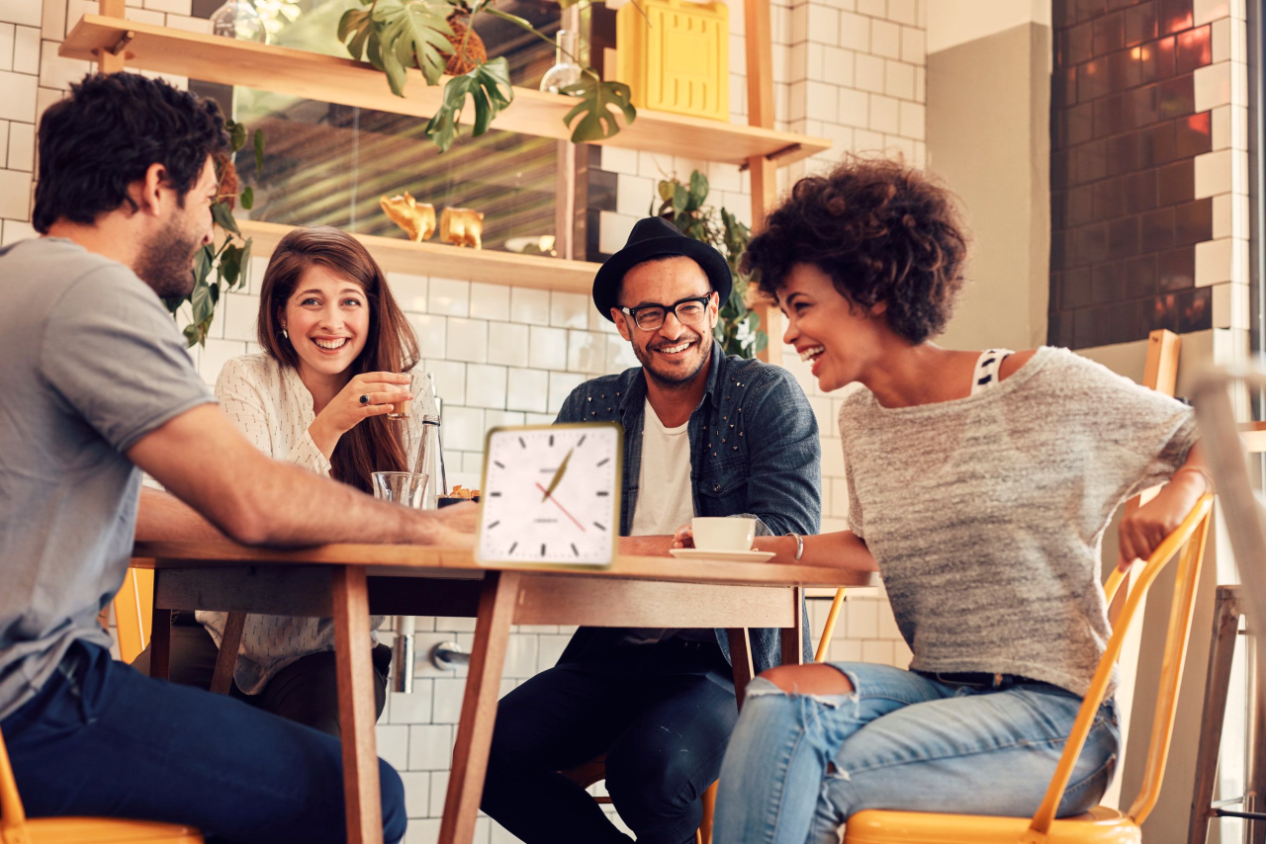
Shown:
1.04.22
